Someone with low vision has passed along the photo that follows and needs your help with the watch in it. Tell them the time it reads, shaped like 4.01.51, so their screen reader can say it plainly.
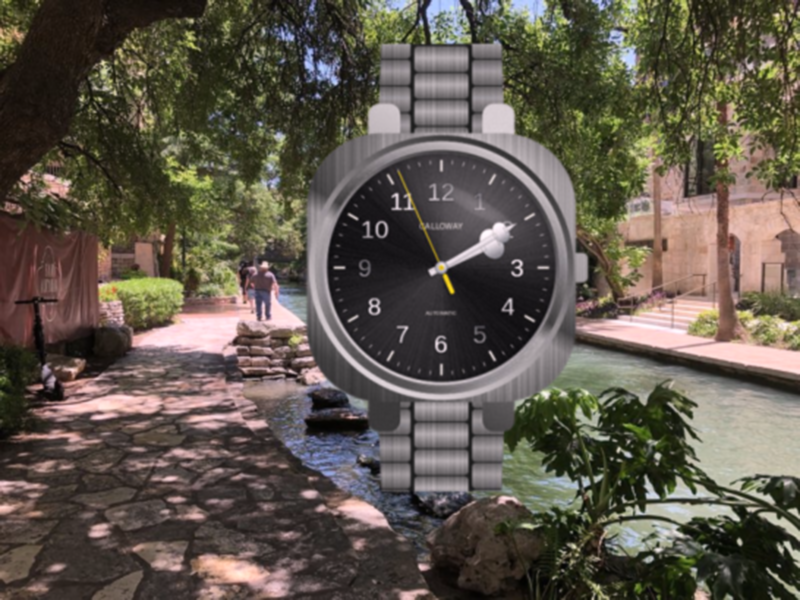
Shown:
2.09.56
